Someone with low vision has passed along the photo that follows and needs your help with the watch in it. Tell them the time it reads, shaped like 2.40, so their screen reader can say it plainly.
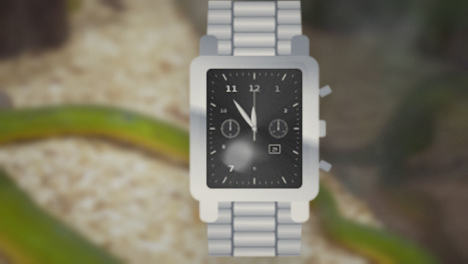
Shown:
11.54
